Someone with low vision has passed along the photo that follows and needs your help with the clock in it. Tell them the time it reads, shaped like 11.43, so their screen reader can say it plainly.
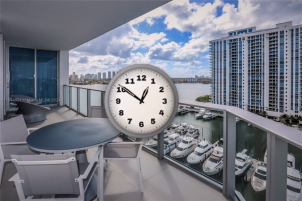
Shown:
12.51
